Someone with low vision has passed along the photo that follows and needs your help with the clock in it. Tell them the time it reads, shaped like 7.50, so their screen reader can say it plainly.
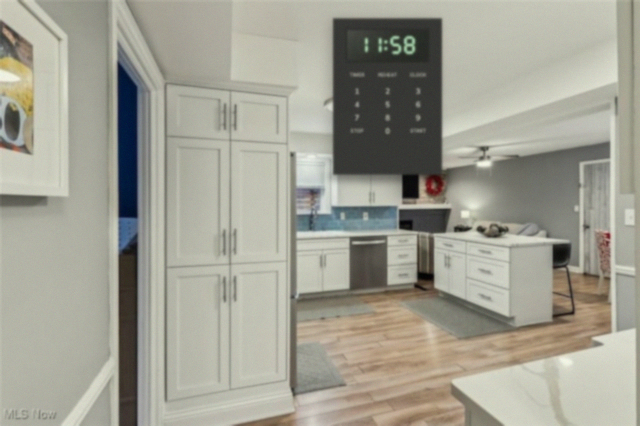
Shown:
11.58
